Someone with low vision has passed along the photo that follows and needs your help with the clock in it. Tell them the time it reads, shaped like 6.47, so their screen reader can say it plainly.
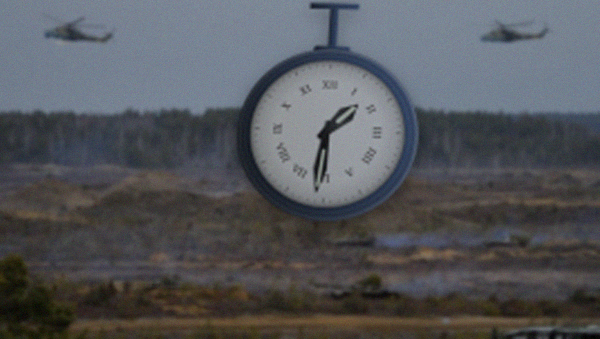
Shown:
1.31
